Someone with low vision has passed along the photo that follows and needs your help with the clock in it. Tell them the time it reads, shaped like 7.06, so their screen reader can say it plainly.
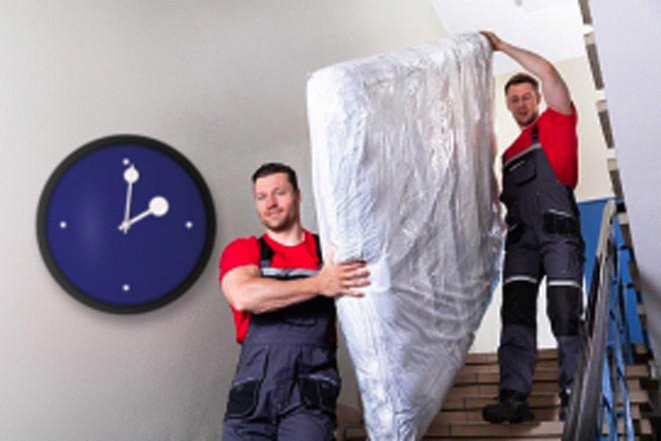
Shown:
2.01
